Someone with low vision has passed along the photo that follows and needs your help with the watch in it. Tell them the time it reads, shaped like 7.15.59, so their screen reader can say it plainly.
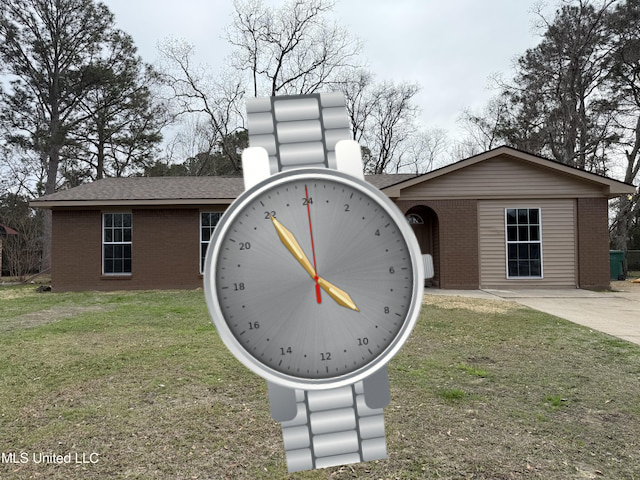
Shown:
8.55.00
